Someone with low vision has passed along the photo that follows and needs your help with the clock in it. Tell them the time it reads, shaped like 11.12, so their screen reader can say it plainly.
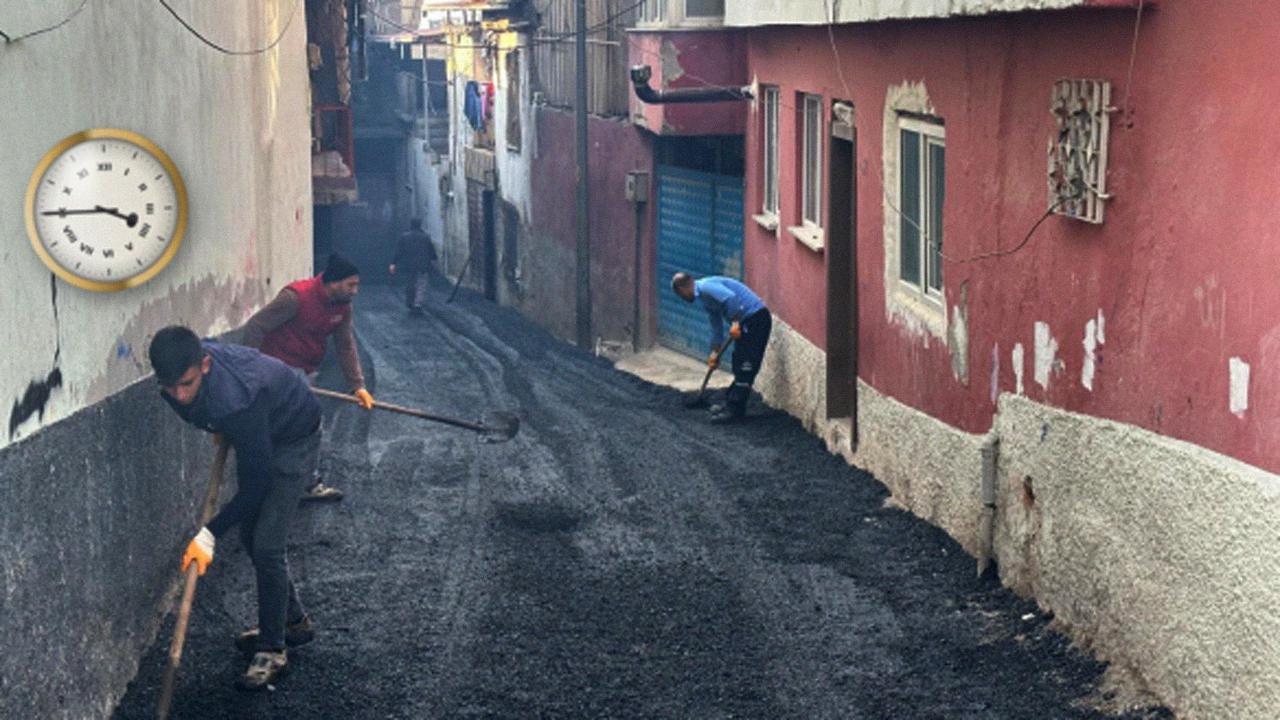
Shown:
3.45
